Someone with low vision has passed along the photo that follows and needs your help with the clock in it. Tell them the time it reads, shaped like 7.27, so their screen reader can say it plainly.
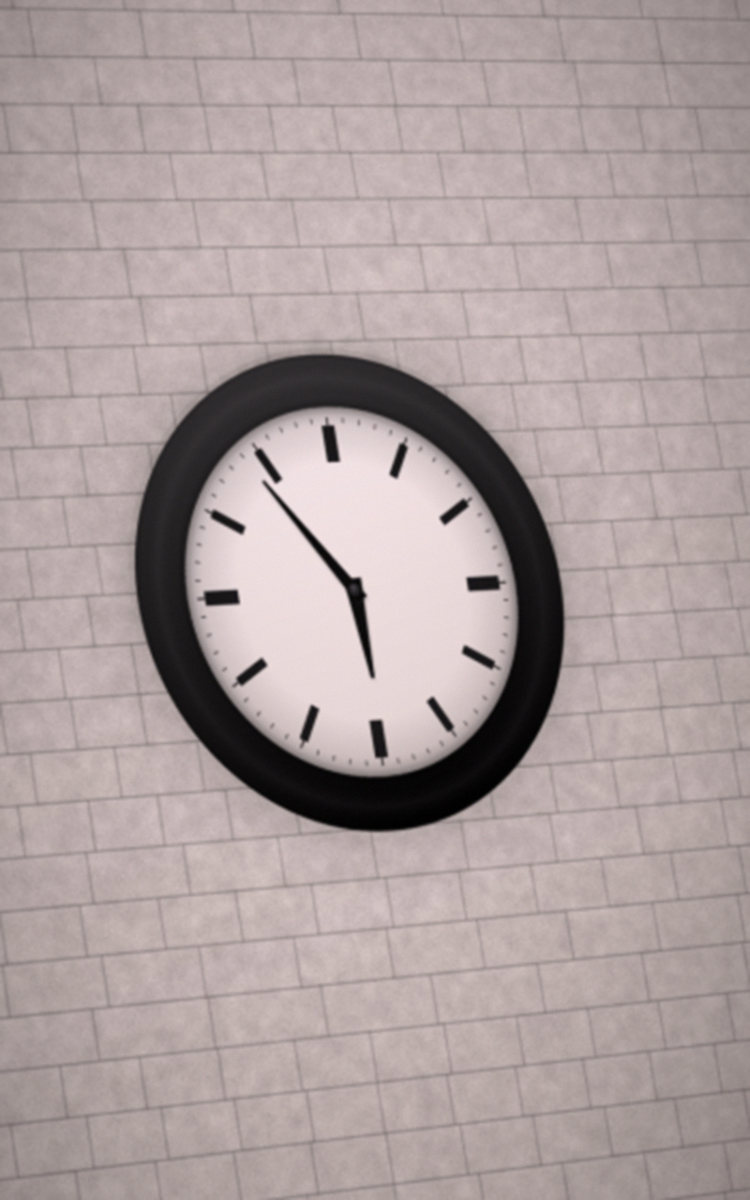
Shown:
5.54
